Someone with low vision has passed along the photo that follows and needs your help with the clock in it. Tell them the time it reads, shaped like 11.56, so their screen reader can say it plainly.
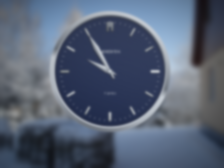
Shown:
9.55
